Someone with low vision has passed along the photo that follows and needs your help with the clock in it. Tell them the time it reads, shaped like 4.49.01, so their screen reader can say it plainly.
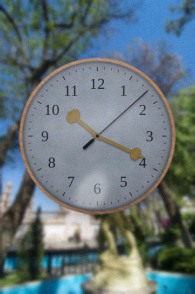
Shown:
10.19.08
